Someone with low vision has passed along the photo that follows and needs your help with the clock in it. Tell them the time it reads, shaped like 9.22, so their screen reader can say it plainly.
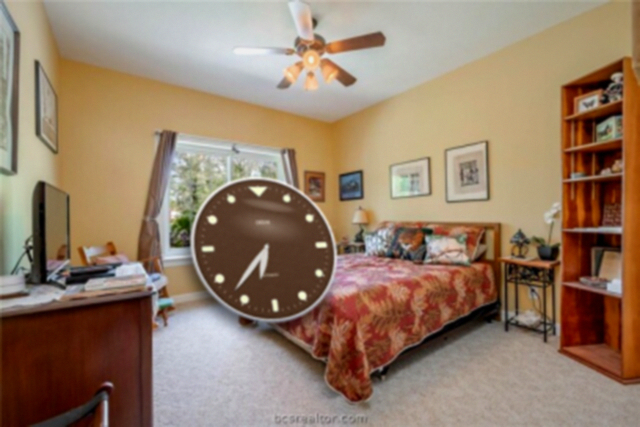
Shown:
6.37
